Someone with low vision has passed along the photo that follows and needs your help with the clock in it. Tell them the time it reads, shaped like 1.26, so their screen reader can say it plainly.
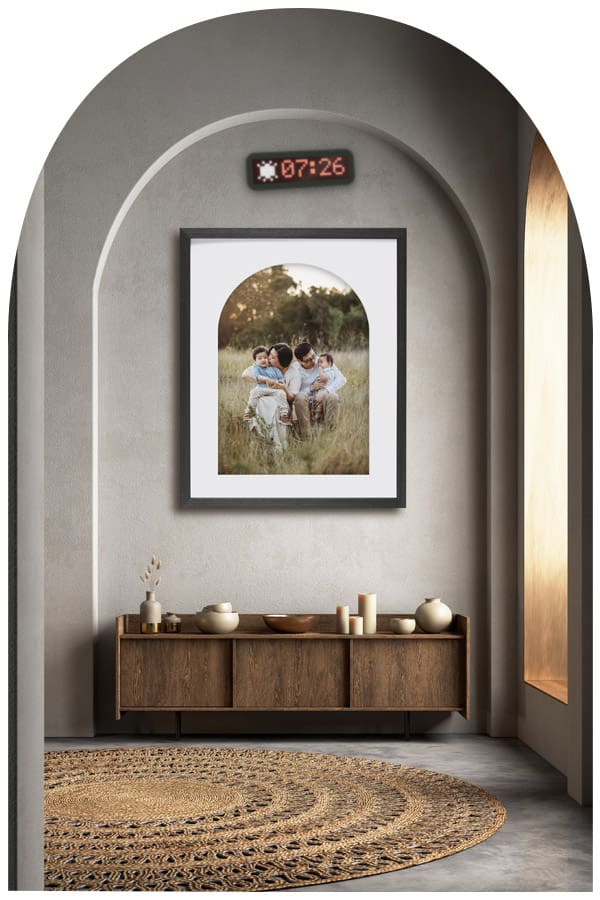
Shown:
7.26
